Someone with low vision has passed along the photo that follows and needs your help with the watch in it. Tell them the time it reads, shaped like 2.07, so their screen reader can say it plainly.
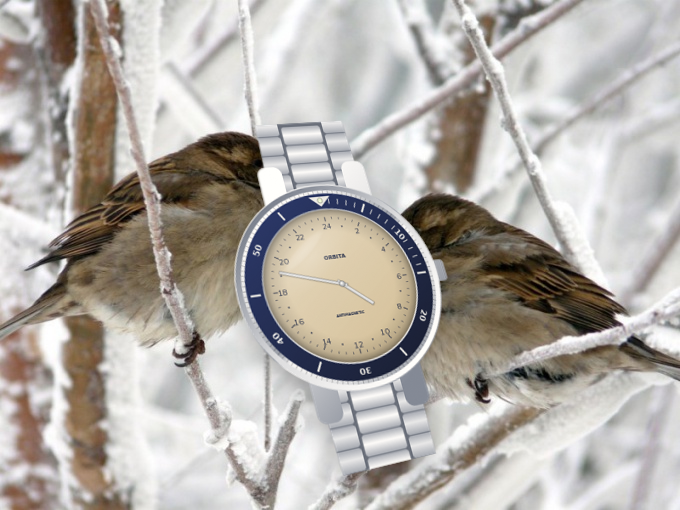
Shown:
8.48
